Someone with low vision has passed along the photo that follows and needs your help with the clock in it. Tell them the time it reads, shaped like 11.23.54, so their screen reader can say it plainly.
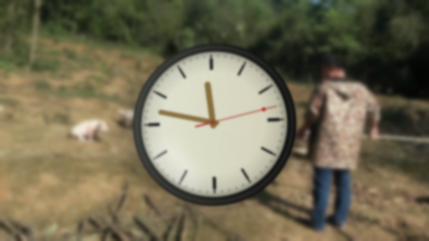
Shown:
11.47.13
